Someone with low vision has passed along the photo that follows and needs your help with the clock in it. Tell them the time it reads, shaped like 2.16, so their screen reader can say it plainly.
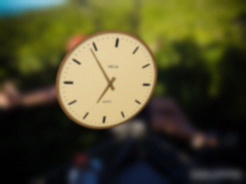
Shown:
6.54
